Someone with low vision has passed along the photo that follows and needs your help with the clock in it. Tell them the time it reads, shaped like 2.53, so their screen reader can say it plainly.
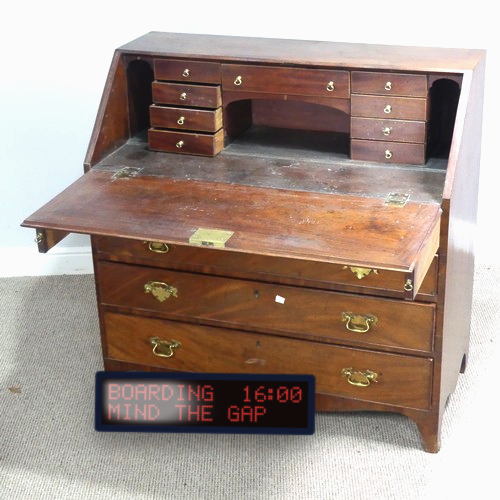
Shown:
16.00
